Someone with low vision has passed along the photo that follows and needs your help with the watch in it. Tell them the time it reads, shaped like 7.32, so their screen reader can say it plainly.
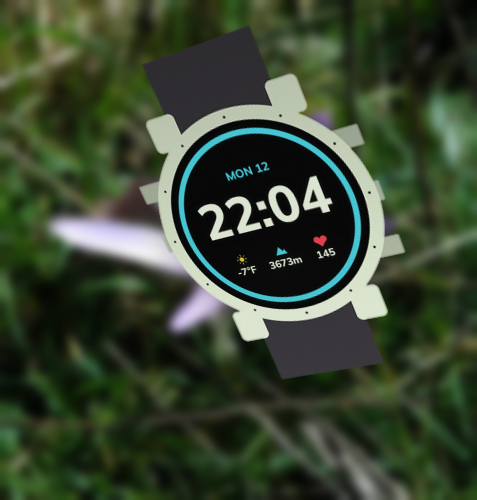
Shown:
22.04
